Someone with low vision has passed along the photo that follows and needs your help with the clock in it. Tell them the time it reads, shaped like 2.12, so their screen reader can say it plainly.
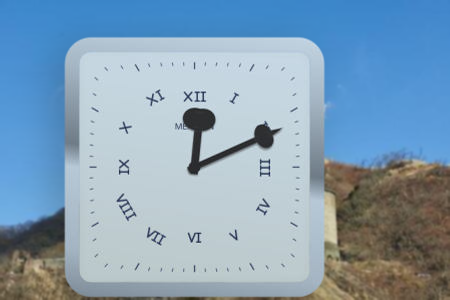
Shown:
12.11
